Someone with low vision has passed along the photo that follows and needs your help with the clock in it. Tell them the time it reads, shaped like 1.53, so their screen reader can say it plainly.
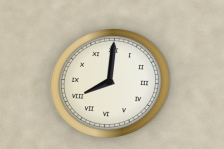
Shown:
8.00
